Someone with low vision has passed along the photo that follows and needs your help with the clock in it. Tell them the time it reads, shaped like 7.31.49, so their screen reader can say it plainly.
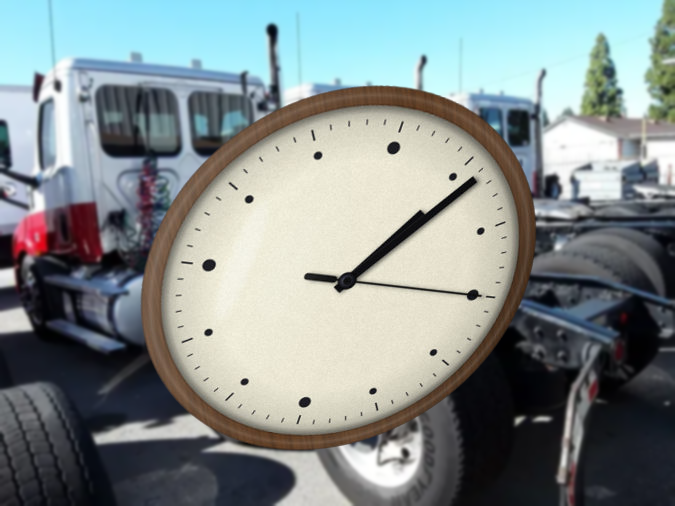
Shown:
1.06.15
